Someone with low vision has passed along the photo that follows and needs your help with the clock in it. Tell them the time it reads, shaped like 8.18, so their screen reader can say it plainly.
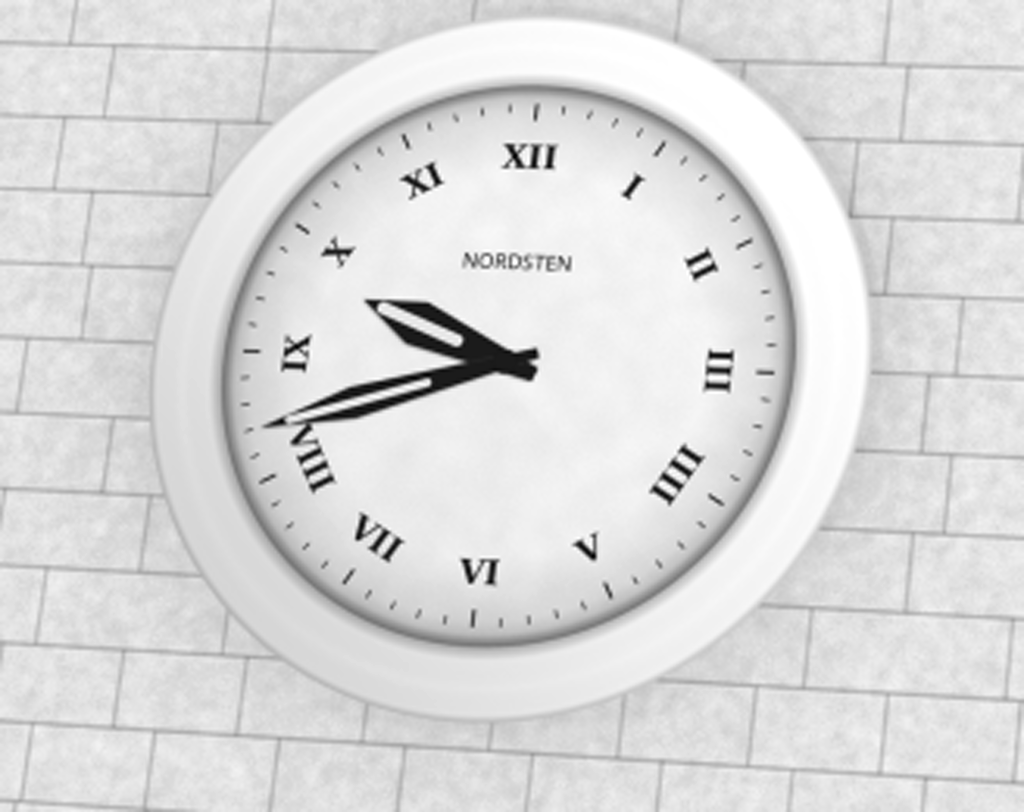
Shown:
9.42
